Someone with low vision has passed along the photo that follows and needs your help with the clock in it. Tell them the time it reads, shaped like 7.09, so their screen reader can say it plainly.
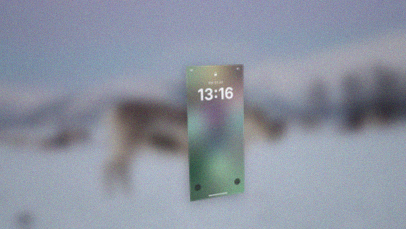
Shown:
13.16
